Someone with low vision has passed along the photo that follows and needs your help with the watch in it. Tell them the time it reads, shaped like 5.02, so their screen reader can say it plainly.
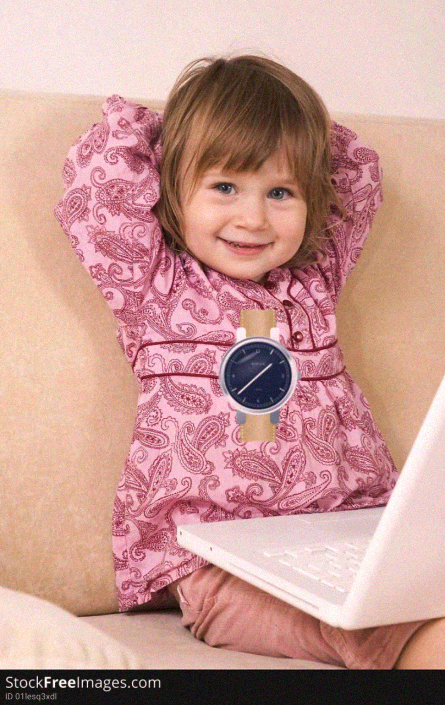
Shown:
1.38
